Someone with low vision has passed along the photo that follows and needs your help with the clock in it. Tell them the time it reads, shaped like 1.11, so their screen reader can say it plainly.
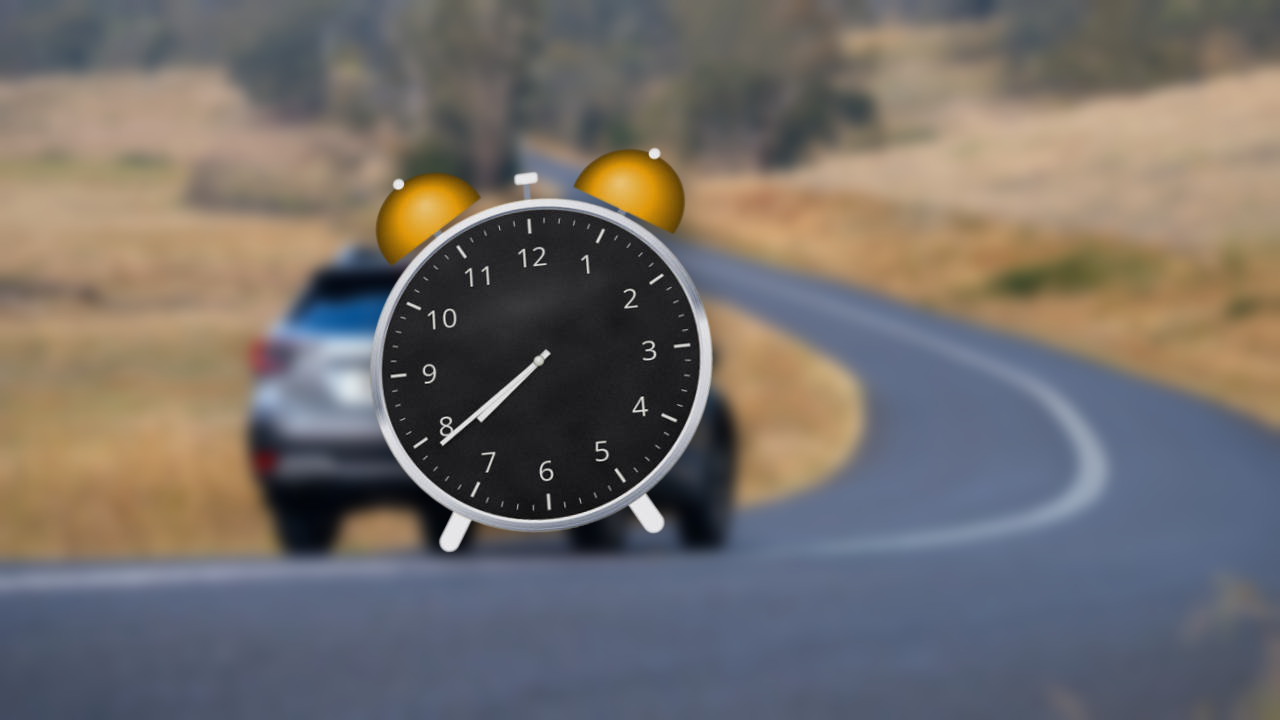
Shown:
7.39
